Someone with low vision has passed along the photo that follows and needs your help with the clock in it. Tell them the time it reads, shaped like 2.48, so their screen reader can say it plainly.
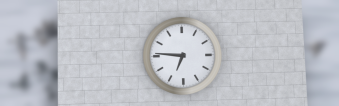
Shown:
6.46
